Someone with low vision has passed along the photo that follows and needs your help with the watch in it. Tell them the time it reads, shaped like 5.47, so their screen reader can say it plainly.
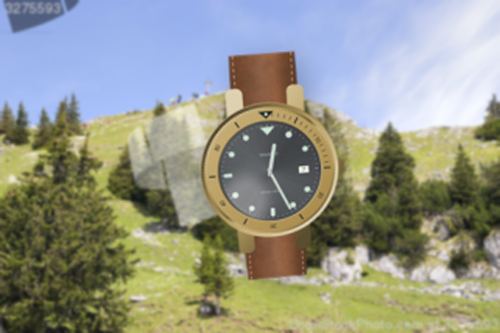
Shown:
12.26
